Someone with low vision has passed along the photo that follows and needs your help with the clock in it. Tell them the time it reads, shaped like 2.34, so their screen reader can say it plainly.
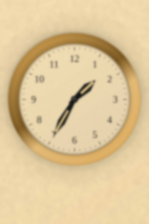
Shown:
1.35
